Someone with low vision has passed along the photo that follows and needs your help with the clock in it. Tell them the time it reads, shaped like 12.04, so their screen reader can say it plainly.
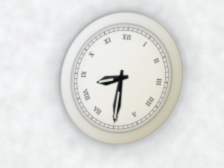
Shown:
8.30
